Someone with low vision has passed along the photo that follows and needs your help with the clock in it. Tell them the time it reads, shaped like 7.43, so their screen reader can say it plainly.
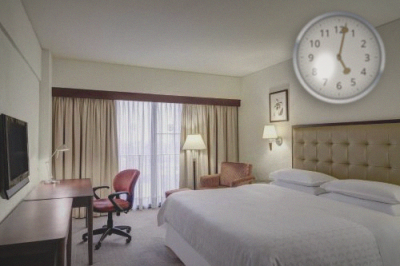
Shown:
5.02
